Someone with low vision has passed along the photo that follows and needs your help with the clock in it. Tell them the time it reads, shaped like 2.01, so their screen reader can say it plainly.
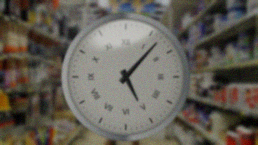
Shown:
5.07
